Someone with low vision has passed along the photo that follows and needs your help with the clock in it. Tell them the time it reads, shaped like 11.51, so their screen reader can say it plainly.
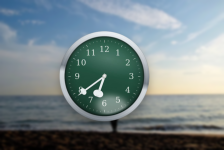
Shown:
6.39
